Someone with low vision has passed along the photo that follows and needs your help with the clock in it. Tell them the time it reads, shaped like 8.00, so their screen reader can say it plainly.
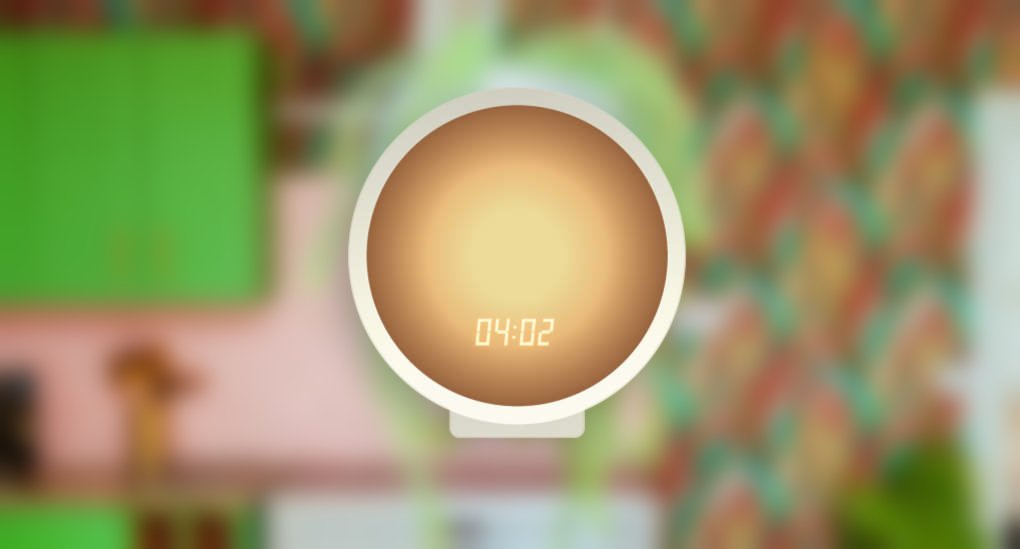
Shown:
4.02
